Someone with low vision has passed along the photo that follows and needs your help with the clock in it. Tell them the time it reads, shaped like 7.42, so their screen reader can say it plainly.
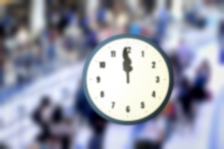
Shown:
11.59
